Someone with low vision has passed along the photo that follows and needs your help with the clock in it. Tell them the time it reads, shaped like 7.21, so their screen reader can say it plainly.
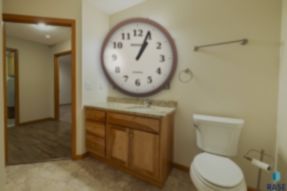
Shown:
1.04
